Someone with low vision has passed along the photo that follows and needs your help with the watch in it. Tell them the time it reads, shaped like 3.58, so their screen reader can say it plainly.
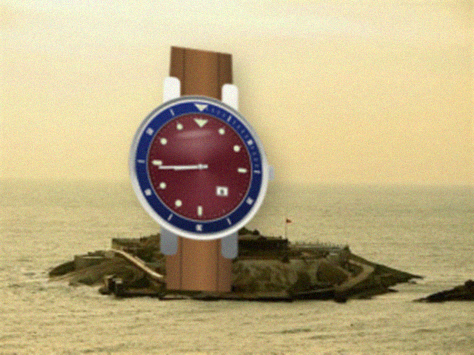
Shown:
8.44
